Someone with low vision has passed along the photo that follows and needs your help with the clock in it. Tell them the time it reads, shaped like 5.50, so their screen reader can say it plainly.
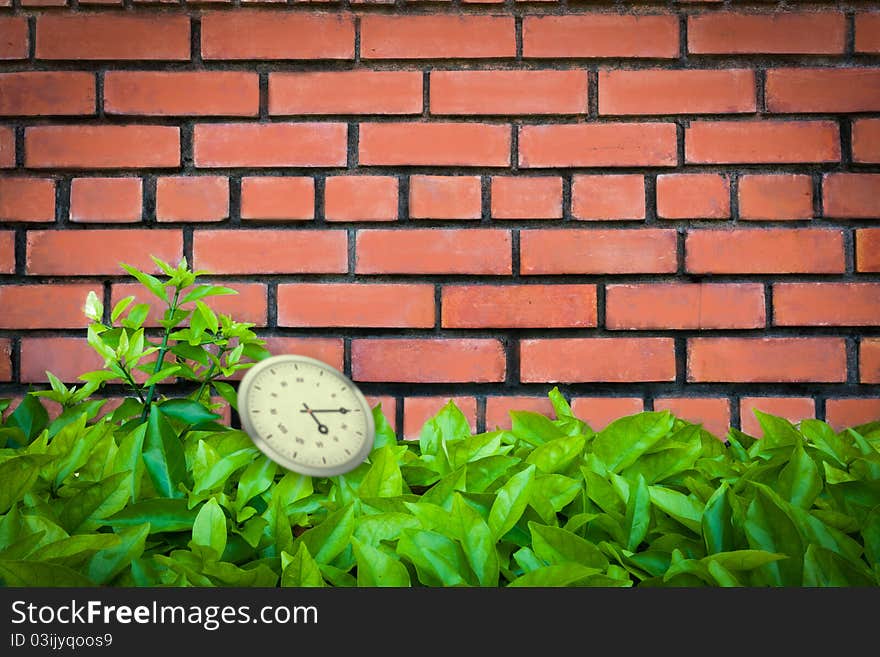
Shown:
5.15
